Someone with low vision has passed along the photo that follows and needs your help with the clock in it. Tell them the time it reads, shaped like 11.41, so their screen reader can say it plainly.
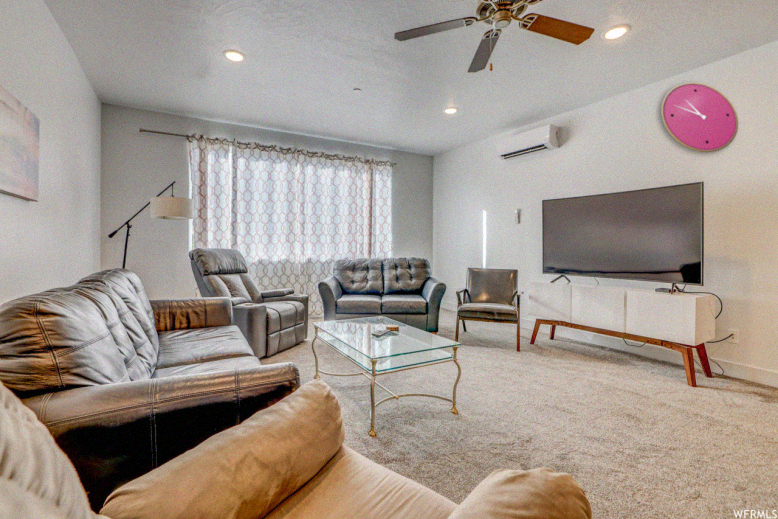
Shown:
10.49
